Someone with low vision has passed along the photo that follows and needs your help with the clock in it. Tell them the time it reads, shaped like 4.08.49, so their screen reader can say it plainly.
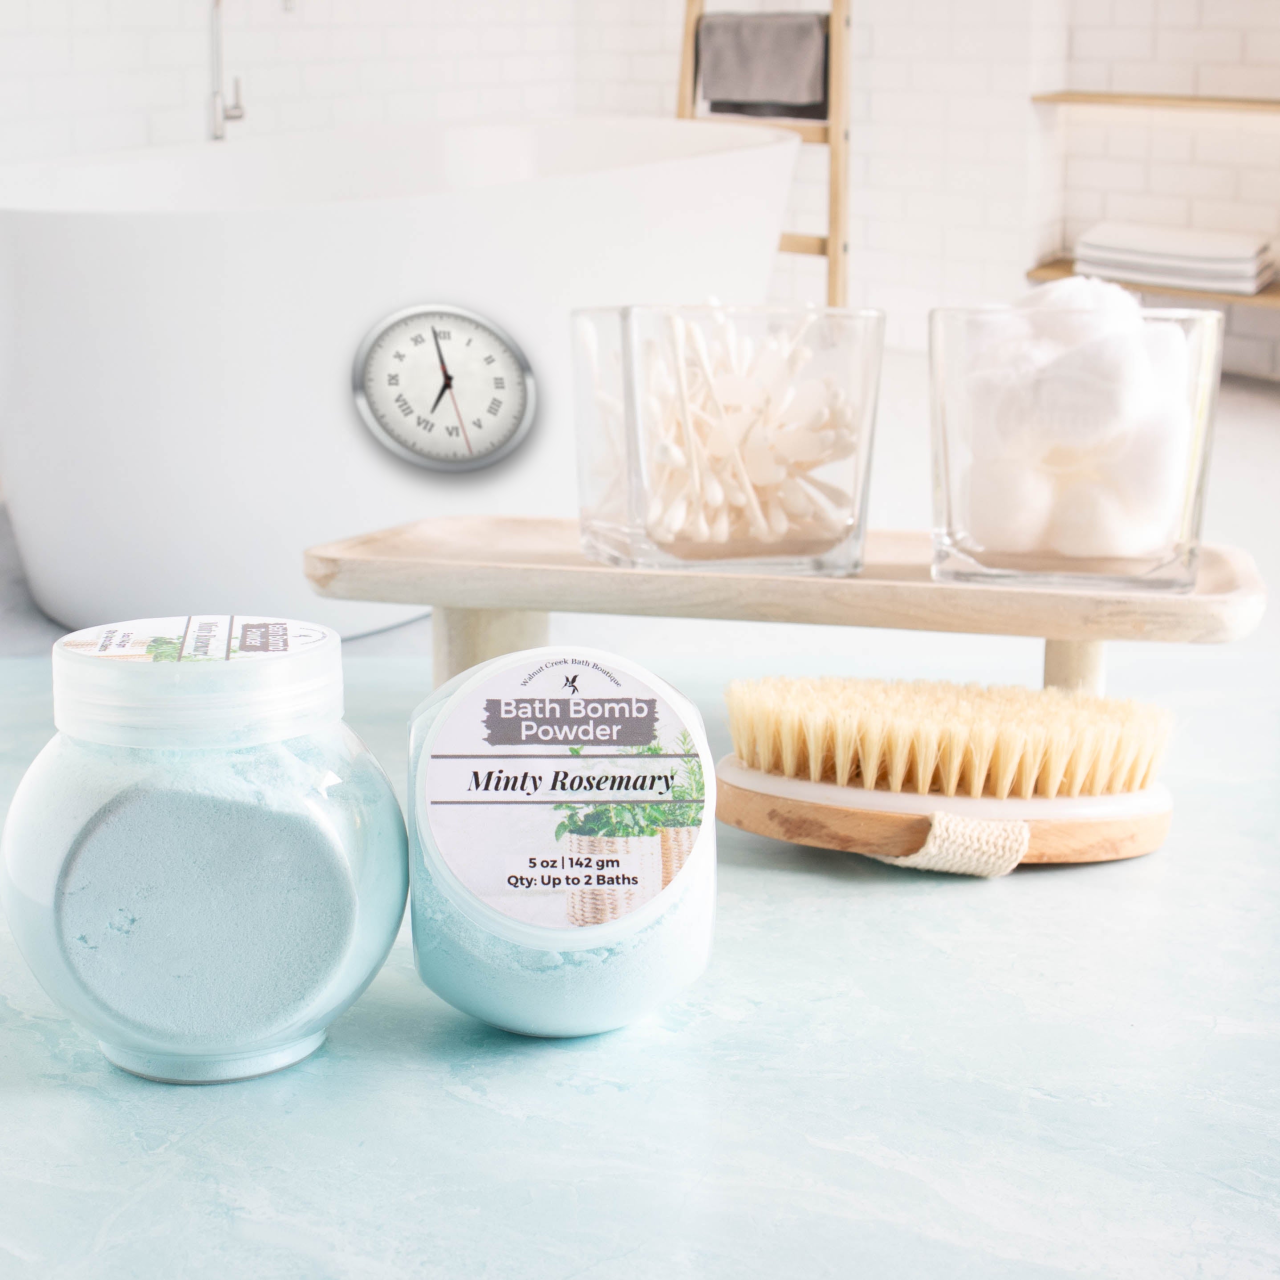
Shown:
6.58.28
